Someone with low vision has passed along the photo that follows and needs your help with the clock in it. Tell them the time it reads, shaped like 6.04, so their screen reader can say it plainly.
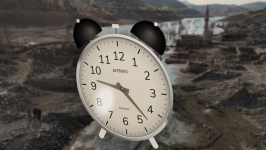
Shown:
9.23
